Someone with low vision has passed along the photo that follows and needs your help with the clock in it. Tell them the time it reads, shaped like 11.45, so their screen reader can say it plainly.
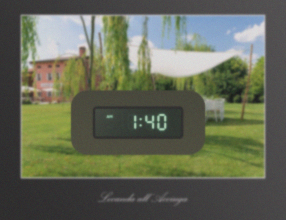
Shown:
1.40
